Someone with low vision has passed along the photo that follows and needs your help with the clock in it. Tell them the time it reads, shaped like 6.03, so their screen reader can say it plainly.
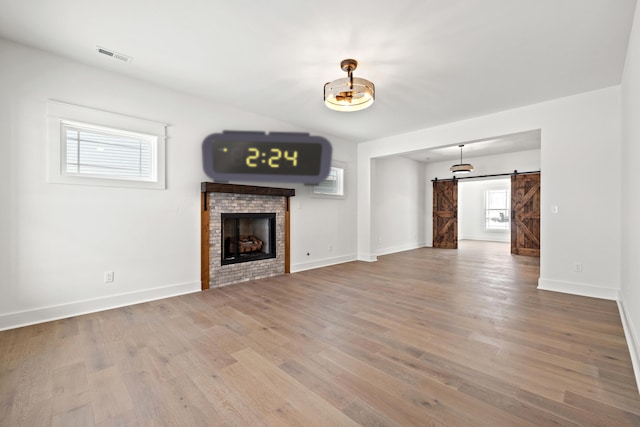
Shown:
2.24
